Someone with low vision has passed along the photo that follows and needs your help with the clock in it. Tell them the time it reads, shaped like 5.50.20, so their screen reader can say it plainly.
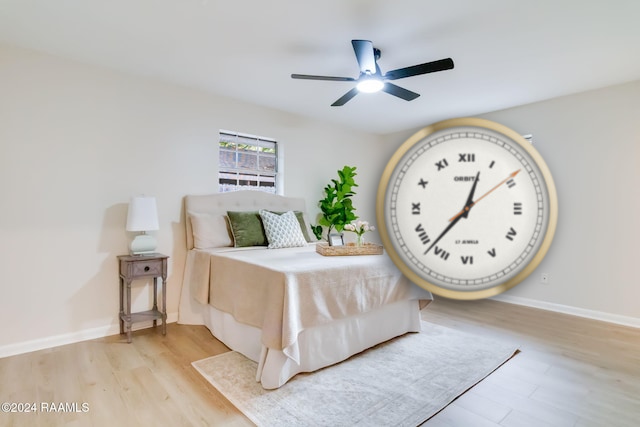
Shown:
12.37.09
